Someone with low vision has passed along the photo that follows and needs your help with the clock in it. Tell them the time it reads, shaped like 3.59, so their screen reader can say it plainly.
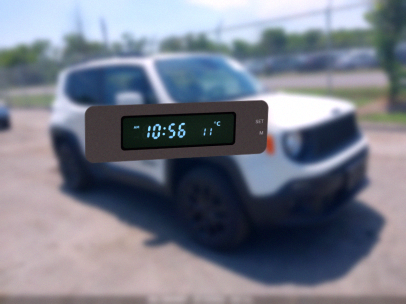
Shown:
10.56
